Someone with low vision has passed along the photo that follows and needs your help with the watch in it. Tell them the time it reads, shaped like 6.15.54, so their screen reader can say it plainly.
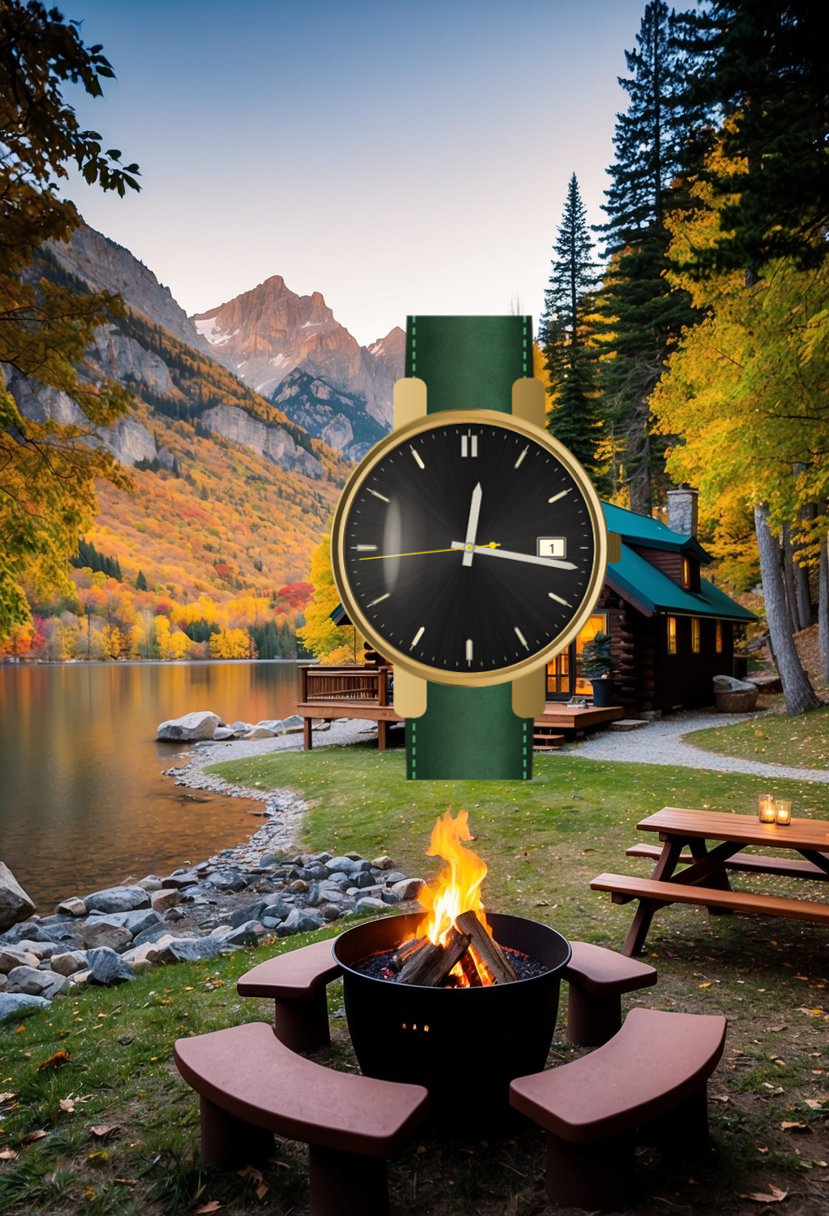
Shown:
12.16.44
